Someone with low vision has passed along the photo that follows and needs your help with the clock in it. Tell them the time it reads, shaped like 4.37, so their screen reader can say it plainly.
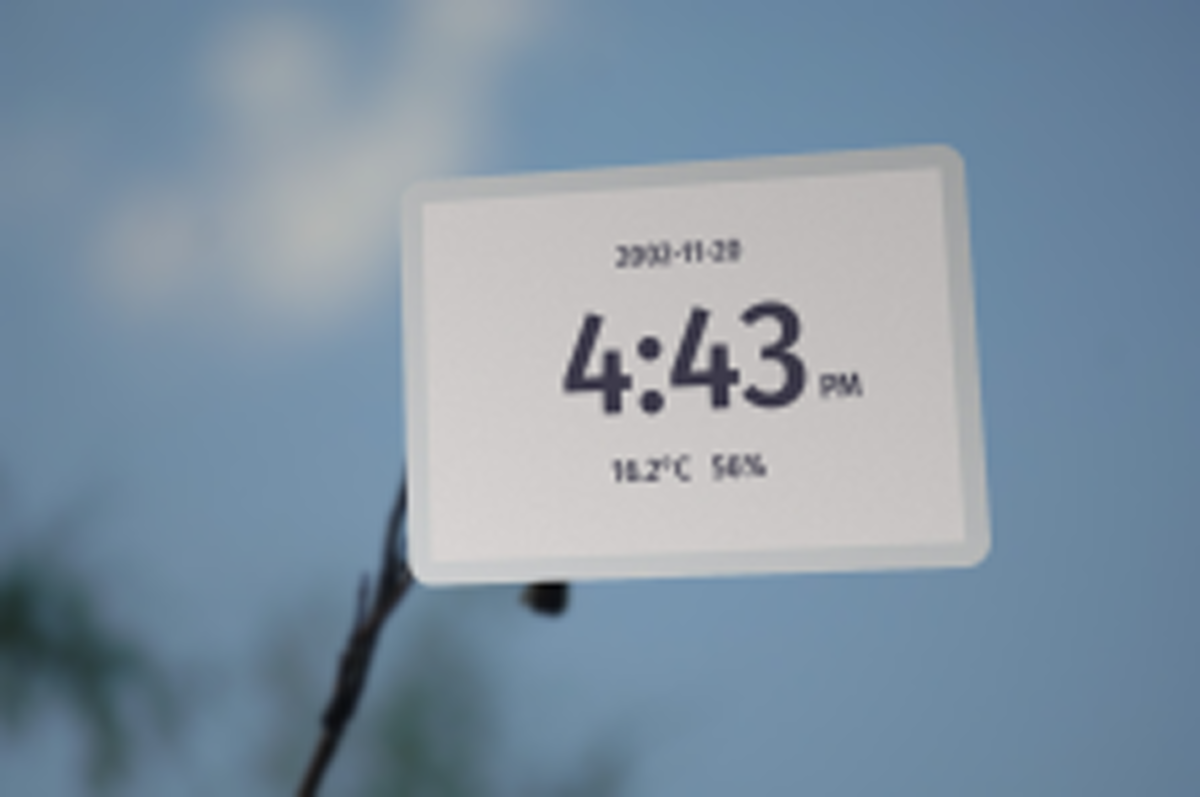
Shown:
4.43
